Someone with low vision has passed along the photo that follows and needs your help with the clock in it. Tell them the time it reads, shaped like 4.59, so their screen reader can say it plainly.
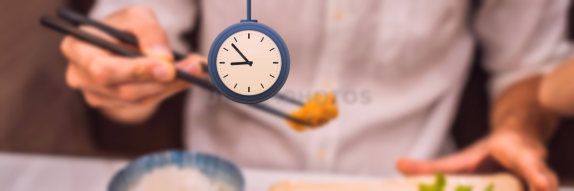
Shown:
8.53
